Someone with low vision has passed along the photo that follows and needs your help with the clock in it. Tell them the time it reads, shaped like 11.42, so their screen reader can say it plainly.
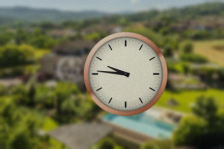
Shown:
9.46
